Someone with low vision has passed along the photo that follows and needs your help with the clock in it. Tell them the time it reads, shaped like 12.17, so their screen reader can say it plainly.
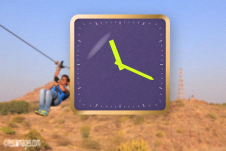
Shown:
11.19
